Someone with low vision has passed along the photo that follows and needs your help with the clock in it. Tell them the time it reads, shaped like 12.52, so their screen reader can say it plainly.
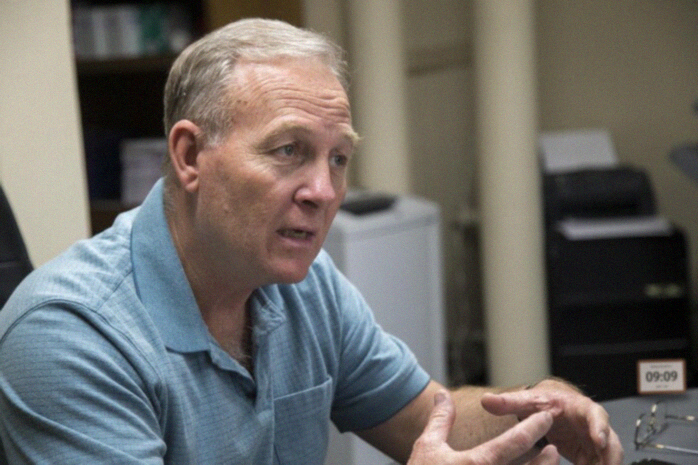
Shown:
9.09
